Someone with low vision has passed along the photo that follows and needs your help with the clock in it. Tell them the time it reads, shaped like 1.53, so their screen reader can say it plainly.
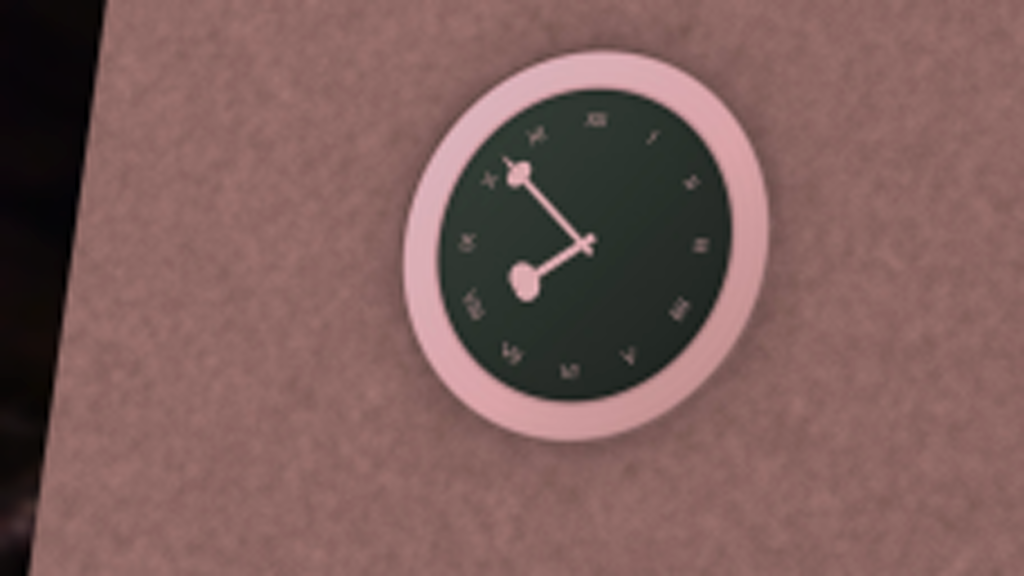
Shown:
7.52
